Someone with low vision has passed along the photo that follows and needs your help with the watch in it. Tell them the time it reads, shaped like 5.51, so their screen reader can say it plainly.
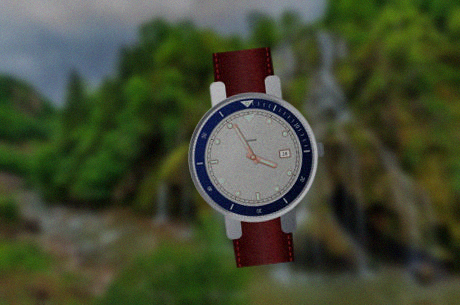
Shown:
3.56
